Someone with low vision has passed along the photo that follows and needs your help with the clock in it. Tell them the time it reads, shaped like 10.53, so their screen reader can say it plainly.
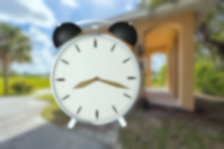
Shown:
8.18
